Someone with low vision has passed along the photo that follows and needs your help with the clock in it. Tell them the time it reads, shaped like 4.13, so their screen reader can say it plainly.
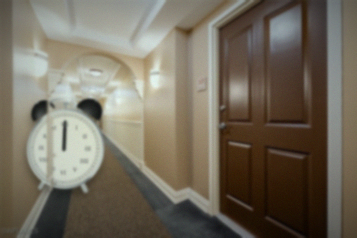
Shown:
12.00
